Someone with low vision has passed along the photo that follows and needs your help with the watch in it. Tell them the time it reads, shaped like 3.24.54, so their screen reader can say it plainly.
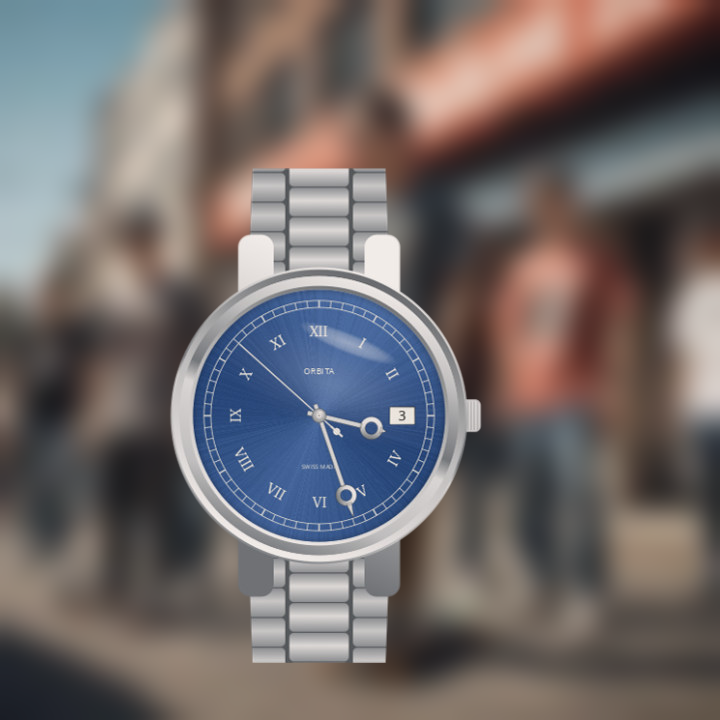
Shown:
3.26.52
